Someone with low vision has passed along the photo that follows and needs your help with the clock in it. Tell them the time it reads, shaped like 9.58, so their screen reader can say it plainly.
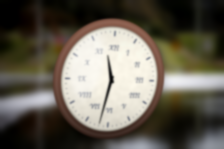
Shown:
11.32
